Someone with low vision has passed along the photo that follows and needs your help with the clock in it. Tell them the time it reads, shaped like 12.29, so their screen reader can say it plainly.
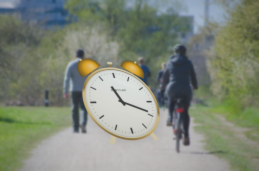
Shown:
11.19
